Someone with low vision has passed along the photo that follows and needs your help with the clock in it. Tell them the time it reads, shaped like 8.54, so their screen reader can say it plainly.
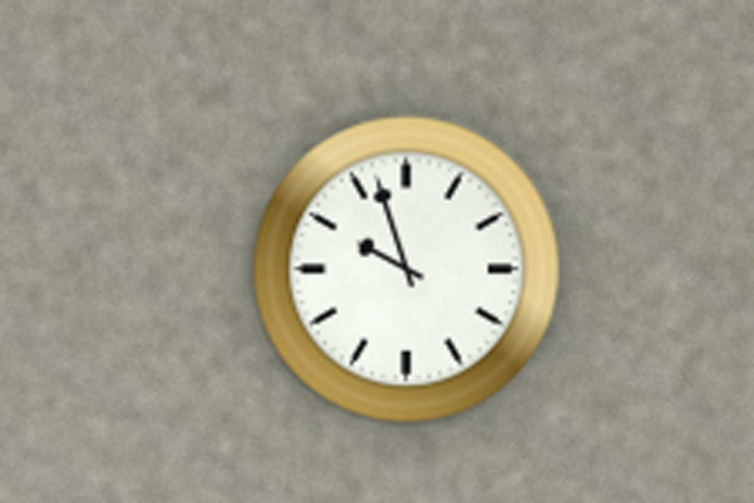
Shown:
9.57
